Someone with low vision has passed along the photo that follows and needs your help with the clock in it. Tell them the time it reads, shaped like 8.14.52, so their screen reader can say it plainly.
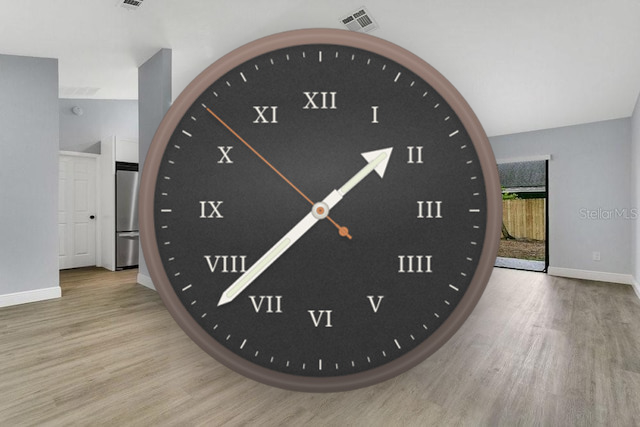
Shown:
1.37.52
